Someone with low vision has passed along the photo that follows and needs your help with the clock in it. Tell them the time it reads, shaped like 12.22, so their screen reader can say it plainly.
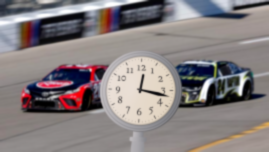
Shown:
12.17
